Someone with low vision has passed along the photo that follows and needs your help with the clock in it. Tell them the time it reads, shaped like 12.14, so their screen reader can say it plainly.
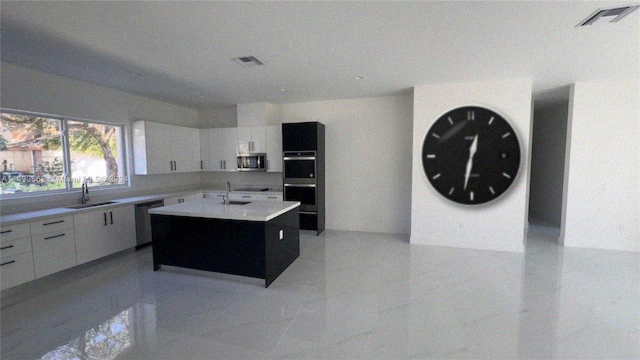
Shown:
12.32
